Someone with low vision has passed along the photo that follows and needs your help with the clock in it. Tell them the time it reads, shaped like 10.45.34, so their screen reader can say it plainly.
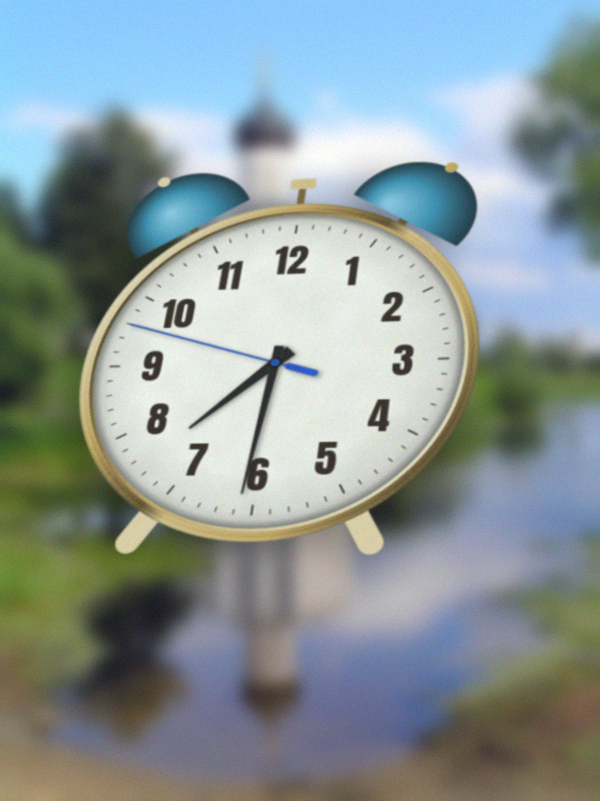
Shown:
7.30.48
